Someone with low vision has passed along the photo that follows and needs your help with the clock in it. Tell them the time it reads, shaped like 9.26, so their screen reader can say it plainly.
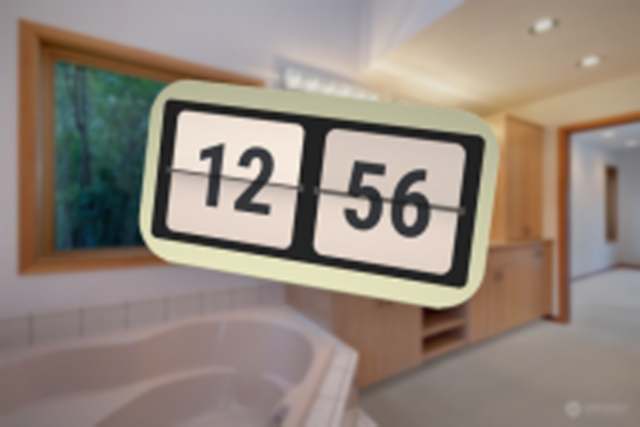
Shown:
12.56
